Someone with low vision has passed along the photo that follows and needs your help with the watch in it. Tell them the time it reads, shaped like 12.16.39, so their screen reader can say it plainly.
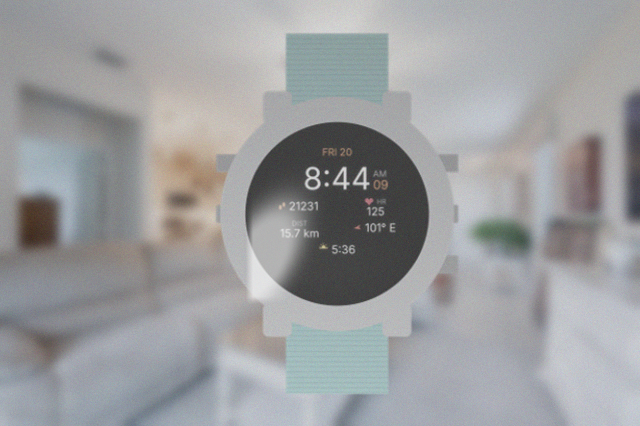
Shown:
8.44.09
